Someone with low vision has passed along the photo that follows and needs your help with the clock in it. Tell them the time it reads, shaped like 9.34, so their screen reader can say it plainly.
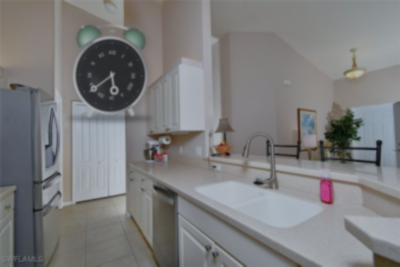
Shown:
5.39
